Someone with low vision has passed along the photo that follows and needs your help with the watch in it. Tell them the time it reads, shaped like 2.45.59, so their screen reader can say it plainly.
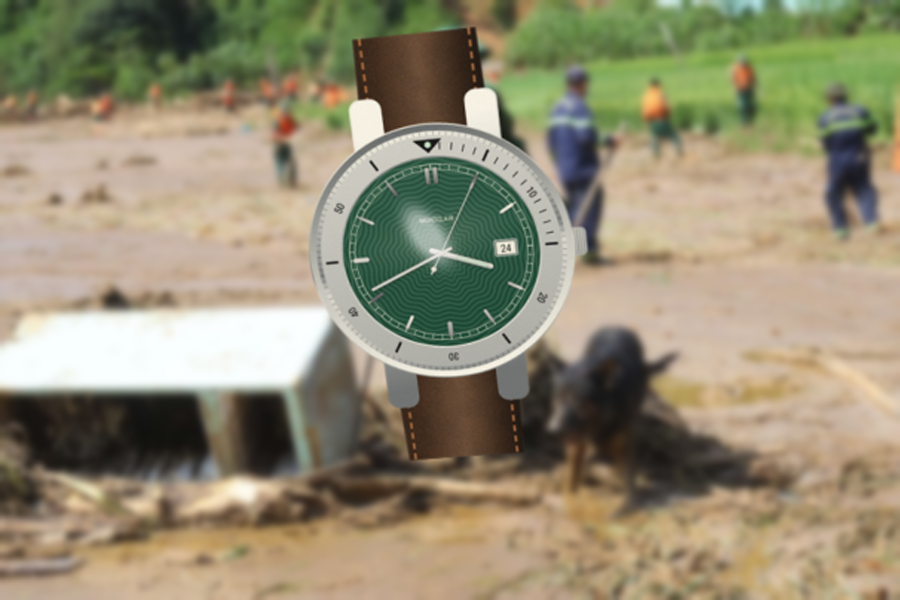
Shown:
3.41.05
